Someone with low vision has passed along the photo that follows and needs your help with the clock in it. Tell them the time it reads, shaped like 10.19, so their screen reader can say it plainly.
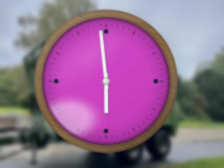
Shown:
5.59
